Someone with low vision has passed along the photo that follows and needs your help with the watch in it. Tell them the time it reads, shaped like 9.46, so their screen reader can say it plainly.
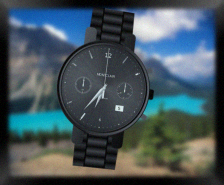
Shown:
6.36
